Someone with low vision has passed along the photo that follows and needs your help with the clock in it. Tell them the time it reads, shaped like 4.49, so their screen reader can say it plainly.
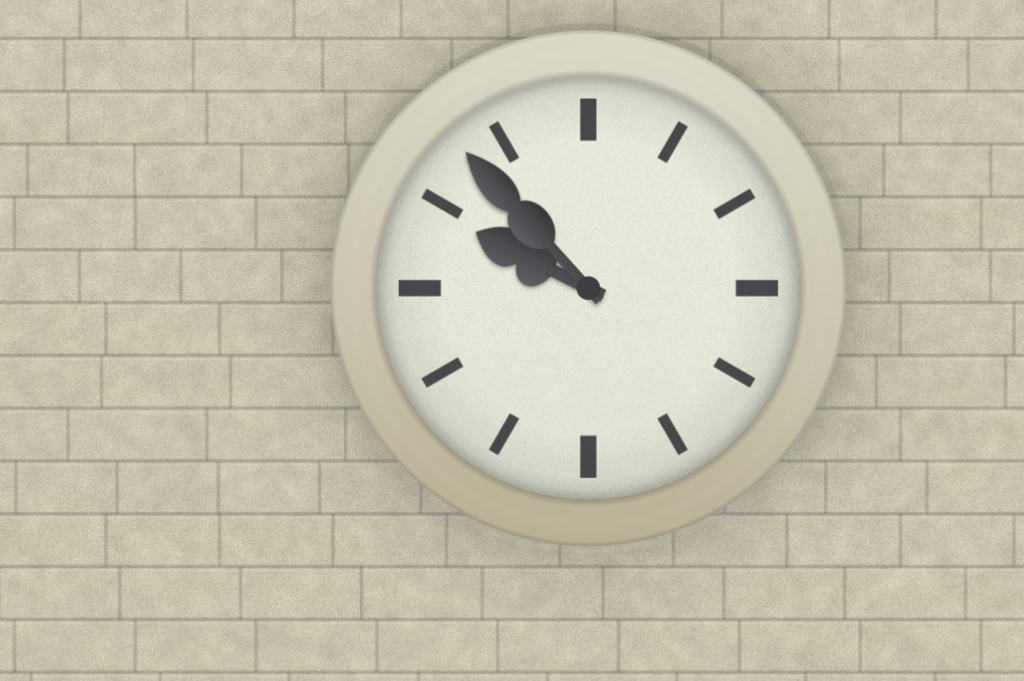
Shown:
9.53
